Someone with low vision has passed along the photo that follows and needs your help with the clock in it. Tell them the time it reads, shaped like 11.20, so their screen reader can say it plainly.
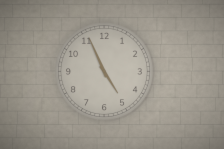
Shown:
4.56
